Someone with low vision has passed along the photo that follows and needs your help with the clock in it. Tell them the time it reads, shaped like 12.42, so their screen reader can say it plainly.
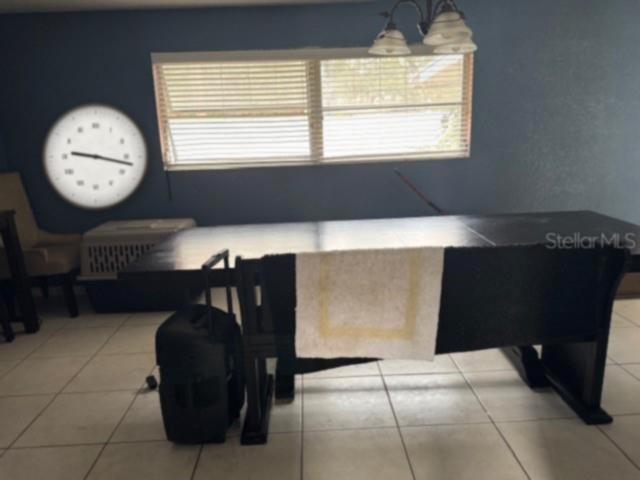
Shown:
9.17
